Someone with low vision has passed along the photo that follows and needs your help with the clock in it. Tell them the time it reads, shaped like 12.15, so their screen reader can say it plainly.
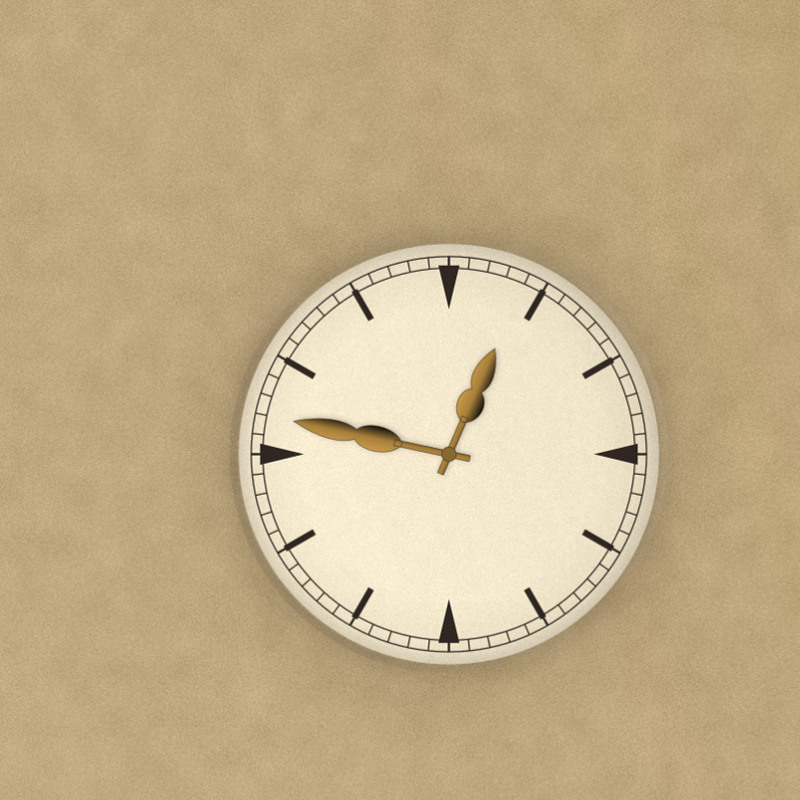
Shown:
12.47
